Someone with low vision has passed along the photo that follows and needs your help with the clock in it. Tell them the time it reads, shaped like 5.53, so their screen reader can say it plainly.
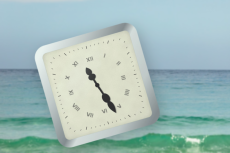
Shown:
11.27
